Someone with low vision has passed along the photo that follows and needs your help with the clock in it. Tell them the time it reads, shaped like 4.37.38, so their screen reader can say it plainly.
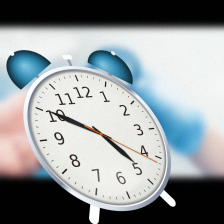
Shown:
4.50.21
